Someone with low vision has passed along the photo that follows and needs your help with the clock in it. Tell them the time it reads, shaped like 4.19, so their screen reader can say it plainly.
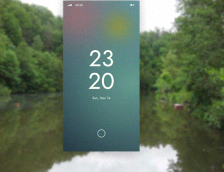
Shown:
23.20
